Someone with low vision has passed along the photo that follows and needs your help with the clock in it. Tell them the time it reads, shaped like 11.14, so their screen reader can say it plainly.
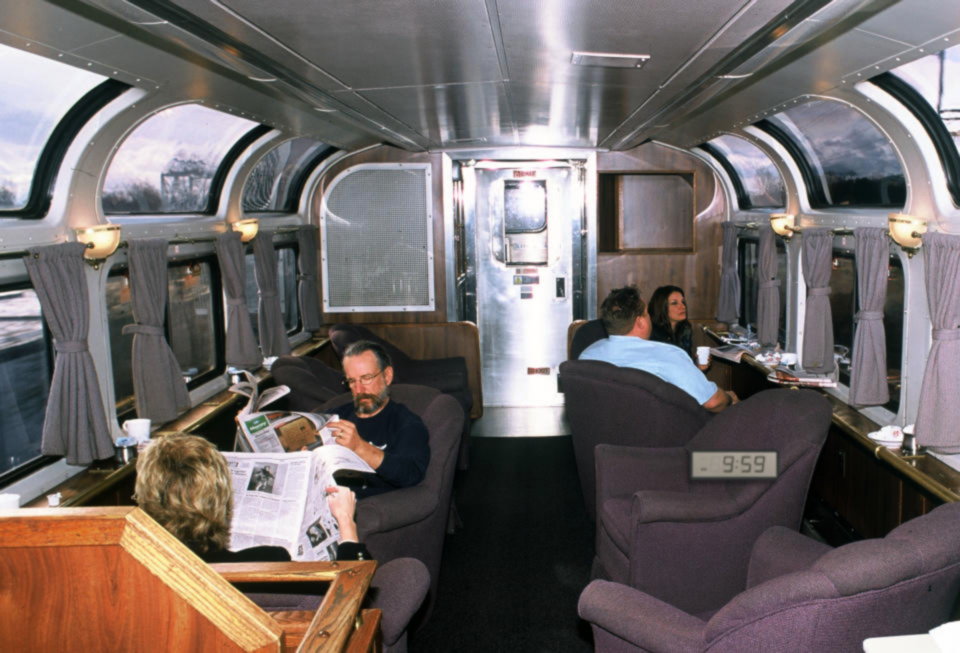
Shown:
9.59
